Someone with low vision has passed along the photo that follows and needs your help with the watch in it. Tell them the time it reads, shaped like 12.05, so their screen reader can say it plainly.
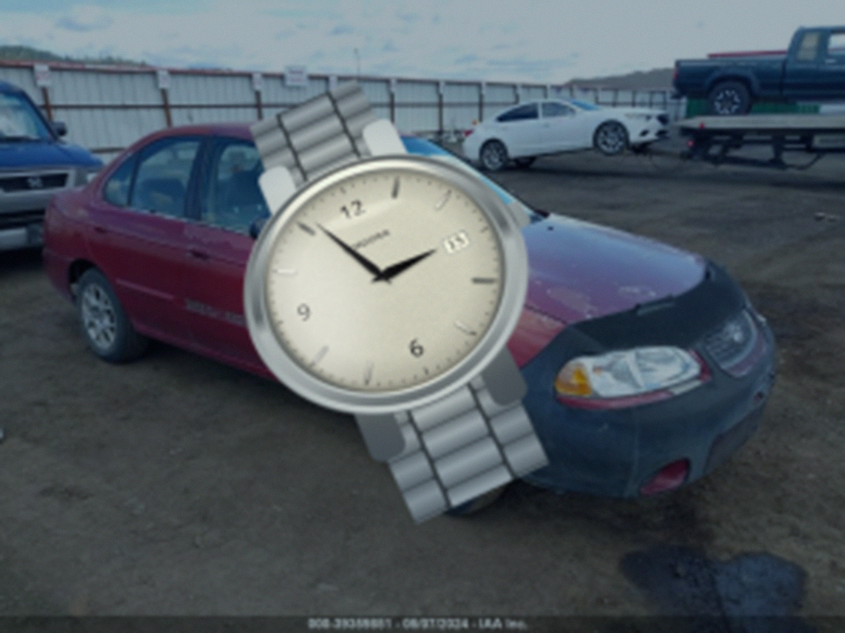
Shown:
2.56
